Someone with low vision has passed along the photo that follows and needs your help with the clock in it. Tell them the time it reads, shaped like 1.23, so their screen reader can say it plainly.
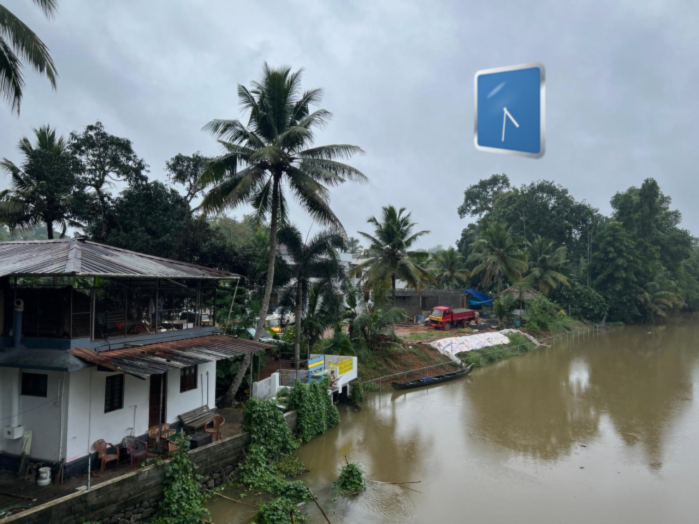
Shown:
4.31
